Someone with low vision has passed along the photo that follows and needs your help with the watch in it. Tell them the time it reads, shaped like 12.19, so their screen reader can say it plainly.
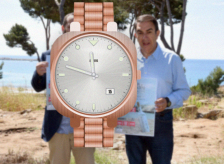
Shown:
11.48
